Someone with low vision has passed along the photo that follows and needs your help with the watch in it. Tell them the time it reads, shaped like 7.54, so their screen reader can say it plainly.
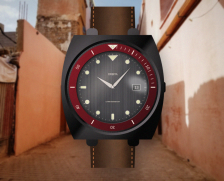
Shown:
10.07
